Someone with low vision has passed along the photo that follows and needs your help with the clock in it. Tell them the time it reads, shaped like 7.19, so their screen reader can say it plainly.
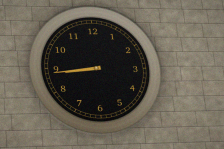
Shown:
8.44
